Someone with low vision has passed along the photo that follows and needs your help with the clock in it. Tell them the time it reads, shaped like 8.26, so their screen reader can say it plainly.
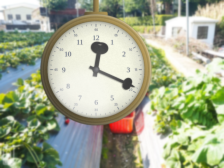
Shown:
12.19
